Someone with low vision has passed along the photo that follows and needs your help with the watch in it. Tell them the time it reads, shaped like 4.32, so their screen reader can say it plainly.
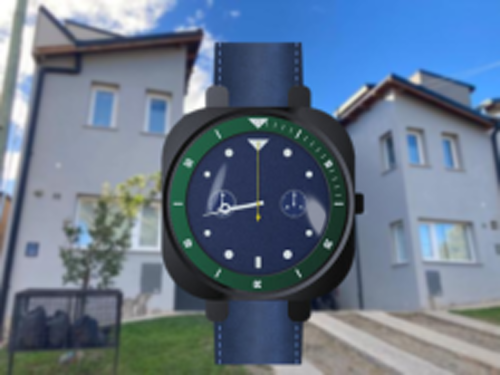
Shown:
8.43
